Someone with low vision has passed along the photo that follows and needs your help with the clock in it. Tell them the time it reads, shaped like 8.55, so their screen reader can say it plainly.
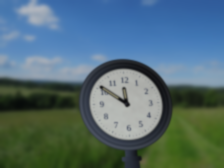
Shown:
11.51
